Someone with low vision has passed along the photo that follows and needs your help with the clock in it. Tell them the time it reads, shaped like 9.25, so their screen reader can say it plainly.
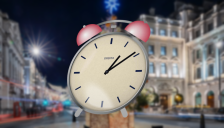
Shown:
1.09
